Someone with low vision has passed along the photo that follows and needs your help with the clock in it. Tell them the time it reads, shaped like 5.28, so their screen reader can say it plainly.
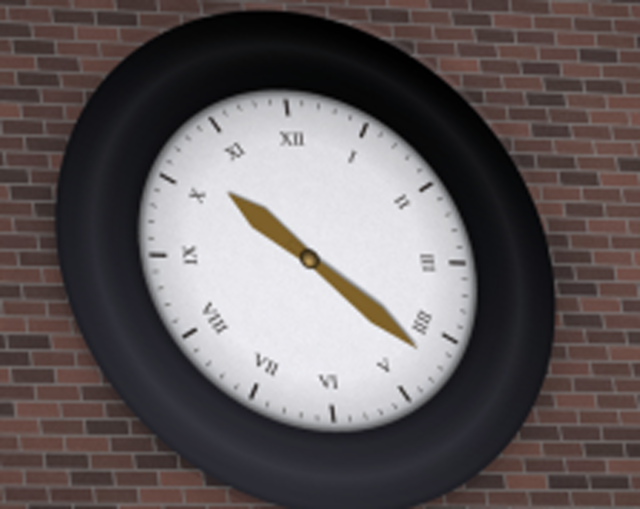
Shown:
10.22
